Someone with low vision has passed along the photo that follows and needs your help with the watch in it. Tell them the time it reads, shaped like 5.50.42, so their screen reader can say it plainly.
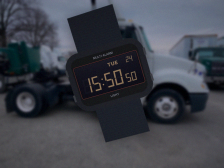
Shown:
15.50.50
